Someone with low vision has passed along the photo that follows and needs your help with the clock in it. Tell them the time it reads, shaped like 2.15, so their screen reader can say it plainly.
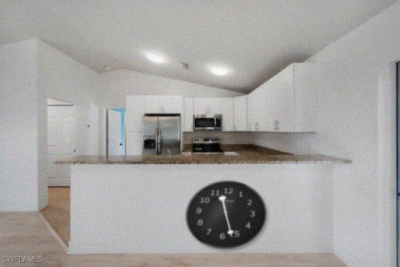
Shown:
11.27
